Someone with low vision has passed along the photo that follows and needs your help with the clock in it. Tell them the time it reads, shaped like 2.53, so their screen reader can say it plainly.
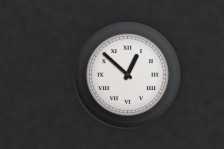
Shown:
12.52
